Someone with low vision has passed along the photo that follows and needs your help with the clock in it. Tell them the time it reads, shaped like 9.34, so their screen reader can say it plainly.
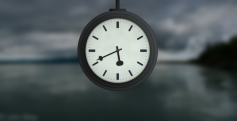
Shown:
5.41
